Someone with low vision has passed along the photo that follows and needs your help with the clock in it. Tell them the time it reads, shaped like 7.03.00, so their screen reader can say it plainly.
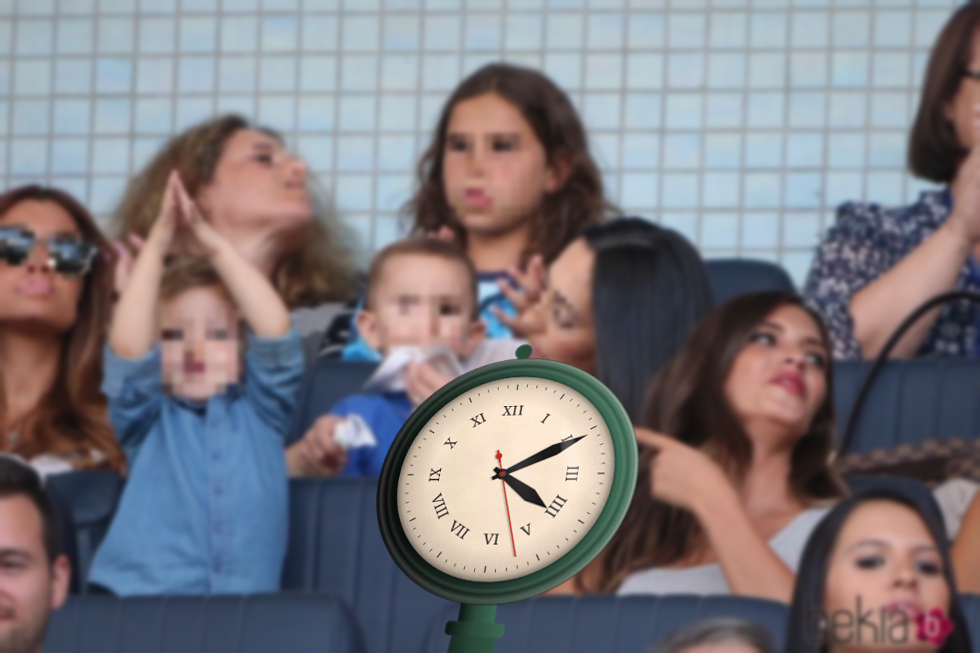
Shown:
4.10.27
